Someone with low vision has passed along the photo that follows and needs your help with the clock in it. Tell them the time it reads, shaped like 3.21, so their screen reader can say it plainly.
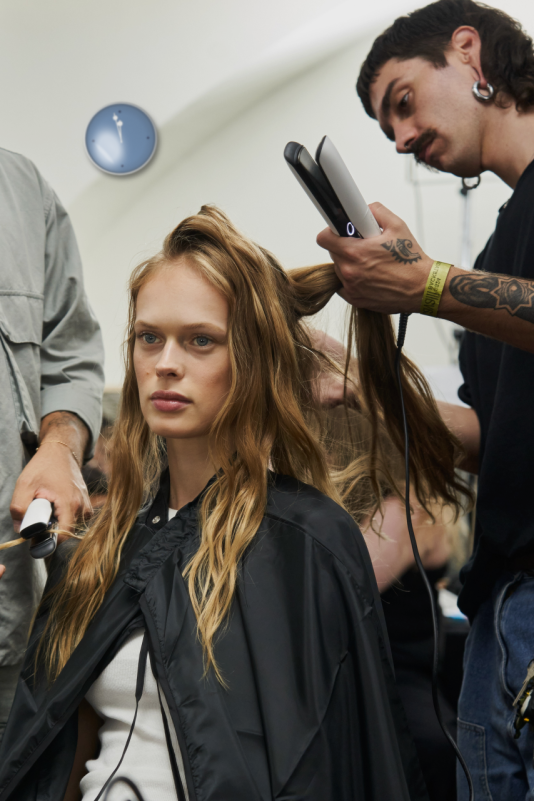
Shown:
11.58
